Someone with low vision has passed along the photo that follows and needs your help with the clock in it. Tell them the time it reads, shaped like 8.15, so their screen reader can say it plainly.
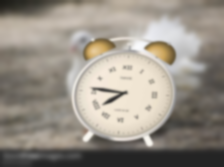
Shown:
7.46
